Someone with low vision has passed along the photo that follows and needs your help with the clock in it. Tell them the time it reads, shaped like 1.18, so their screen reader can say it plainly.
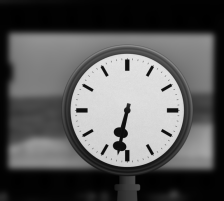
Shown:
6.32
